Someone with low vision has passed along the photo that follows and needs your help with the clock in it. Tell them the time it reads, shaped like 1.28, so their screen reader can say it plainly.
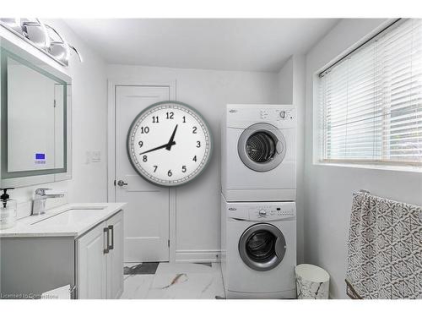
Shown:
12.42
